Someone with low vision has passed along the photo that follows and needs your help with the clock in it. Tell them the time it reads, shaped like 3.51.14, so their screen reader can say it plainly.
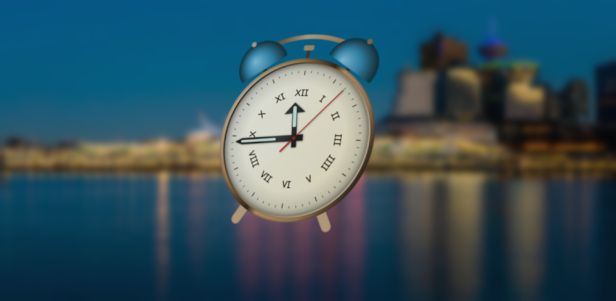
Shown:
11.44.07
